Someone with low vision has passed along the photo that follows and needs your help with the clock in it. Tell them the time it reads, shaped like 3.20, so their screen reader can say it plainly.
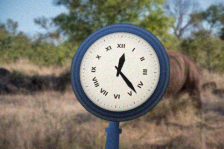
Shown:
12.23
